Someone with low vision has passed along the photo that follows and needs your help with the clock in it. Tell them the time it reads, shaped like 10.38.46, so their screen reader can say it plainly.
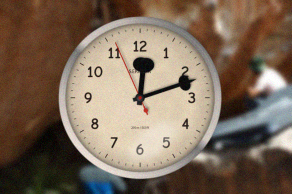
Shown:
12.11.56
